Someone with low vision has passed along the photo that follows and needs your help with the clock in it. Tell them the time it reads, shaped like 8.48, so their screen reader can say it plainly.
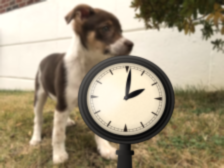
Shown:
2.01
